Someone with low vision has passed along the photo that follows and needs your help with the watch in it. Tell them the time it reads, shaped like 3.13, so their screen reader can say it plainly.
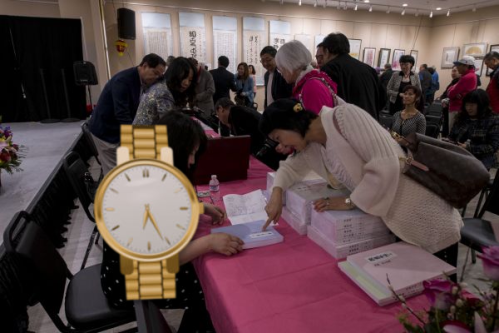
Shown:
6.26
